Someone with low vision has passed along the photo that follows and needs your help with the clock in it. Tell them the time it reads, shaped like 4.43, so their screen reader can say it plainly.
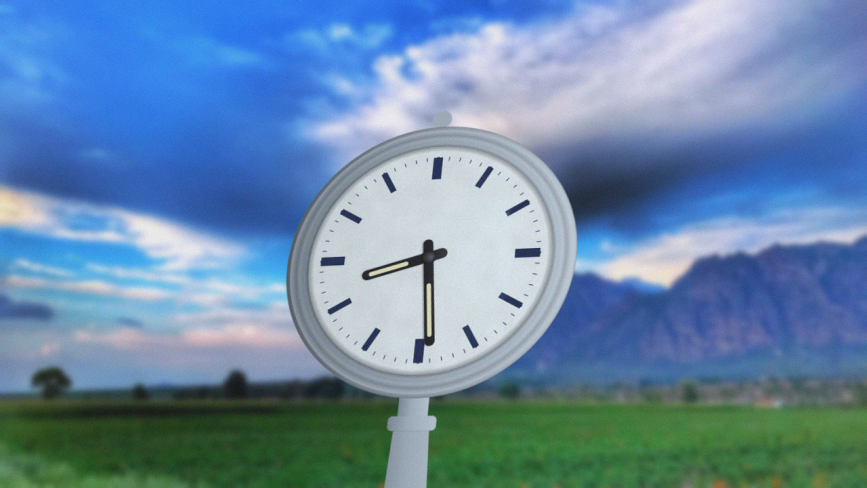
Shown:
8.29
